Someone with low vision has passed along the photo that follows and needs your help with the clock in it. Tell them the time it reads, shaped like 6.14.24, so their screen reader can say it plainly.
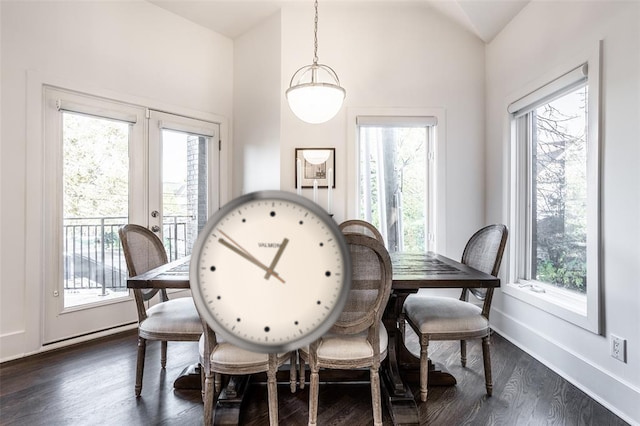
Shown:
12.49.51
